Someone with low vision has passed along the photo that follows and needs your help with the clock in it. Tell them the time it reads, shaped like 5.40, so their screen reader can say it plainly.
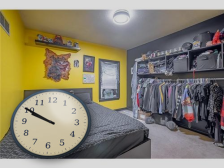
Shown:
9.50
